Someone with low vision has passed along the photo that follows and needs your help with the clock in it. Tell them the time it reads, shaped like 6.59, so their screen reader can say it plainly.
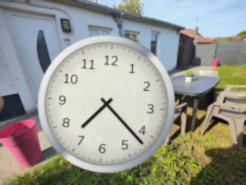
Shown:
7.22
